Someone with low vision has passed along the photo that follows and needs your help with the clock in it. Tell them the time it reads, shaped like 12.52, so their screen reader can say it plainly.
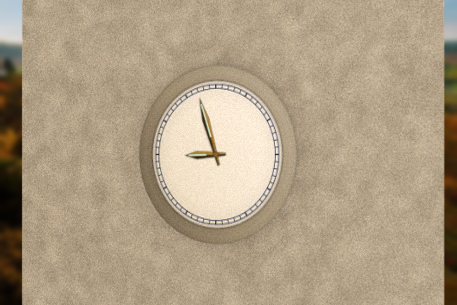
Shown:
8.57
